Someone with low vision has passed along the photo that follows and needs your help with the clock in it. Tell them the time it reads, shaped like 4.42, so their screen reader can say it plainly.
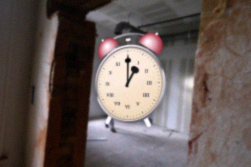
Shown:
1.00
